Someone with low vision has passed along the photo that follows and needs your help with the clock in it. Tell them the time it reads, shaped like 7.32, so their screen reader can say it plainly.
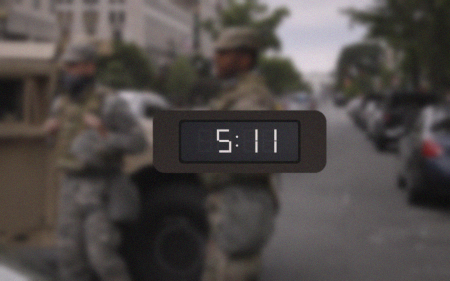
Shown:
5.11
